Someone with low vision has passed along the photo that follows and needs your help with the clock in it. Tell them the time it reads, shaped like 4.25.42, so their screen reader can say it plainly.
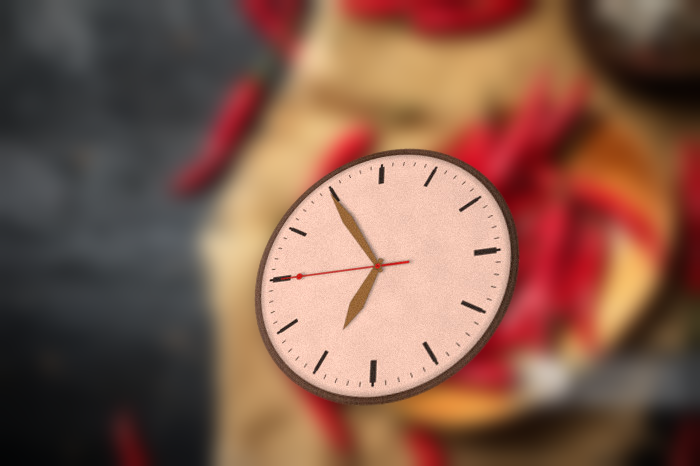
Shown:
6.54.45
